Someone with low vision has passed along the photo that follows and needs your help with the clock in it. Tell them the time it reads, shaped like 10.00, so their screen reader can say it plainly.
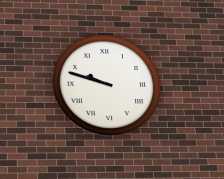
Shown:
9.48
